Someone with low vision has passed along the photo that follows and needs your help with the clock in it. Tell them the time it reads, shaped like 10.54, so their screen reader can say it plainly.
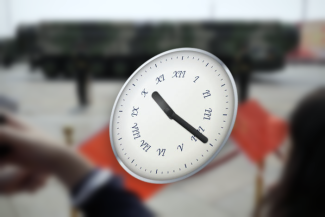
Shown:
10.20
